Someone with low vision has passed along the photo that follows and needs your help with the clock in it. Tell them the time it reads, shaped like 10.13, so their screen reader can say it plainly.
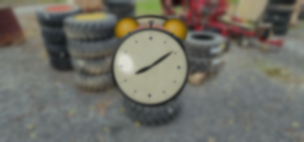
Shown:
8.09
